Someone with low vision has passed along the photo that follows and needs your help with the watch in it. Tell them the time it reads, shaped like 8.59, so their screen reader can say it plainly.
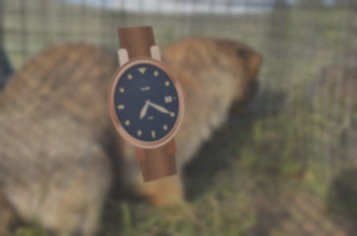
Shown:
7.20
